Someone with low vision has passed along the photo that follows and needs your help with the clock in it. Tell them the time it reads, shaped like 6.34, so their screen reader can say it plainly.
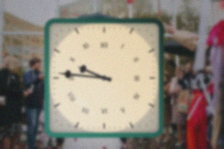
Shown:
9.46
